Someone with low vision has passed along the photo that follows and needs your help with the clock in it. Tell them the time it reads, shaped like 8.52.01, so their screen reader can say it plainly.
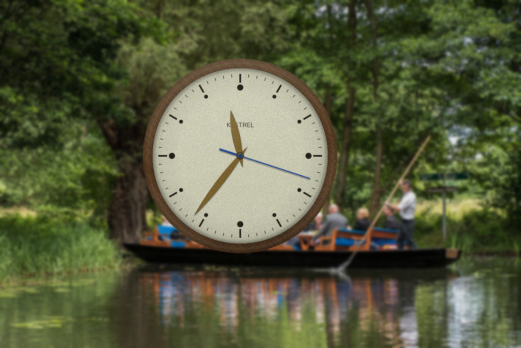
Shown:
11.36.18
